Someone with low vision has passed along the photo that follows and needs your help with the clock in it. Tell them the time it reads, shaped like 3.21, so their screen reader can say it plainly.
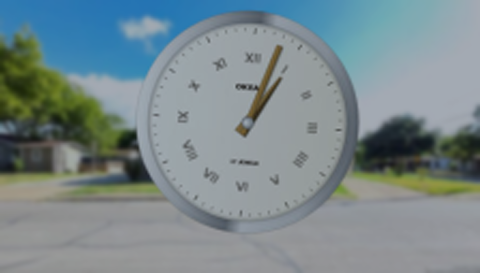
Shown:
1.03
